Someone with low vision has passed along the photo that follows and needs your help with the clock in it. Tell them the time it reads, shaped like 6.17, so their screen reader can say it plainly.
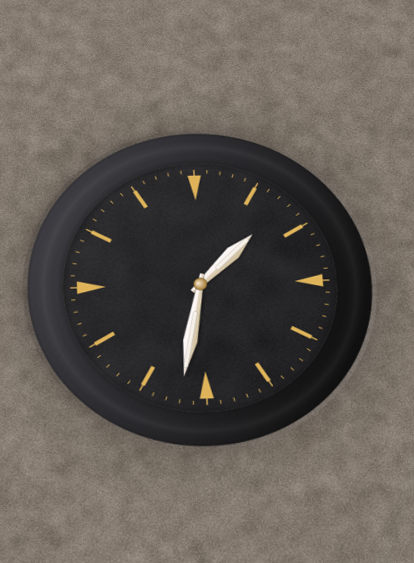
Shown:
1.32
